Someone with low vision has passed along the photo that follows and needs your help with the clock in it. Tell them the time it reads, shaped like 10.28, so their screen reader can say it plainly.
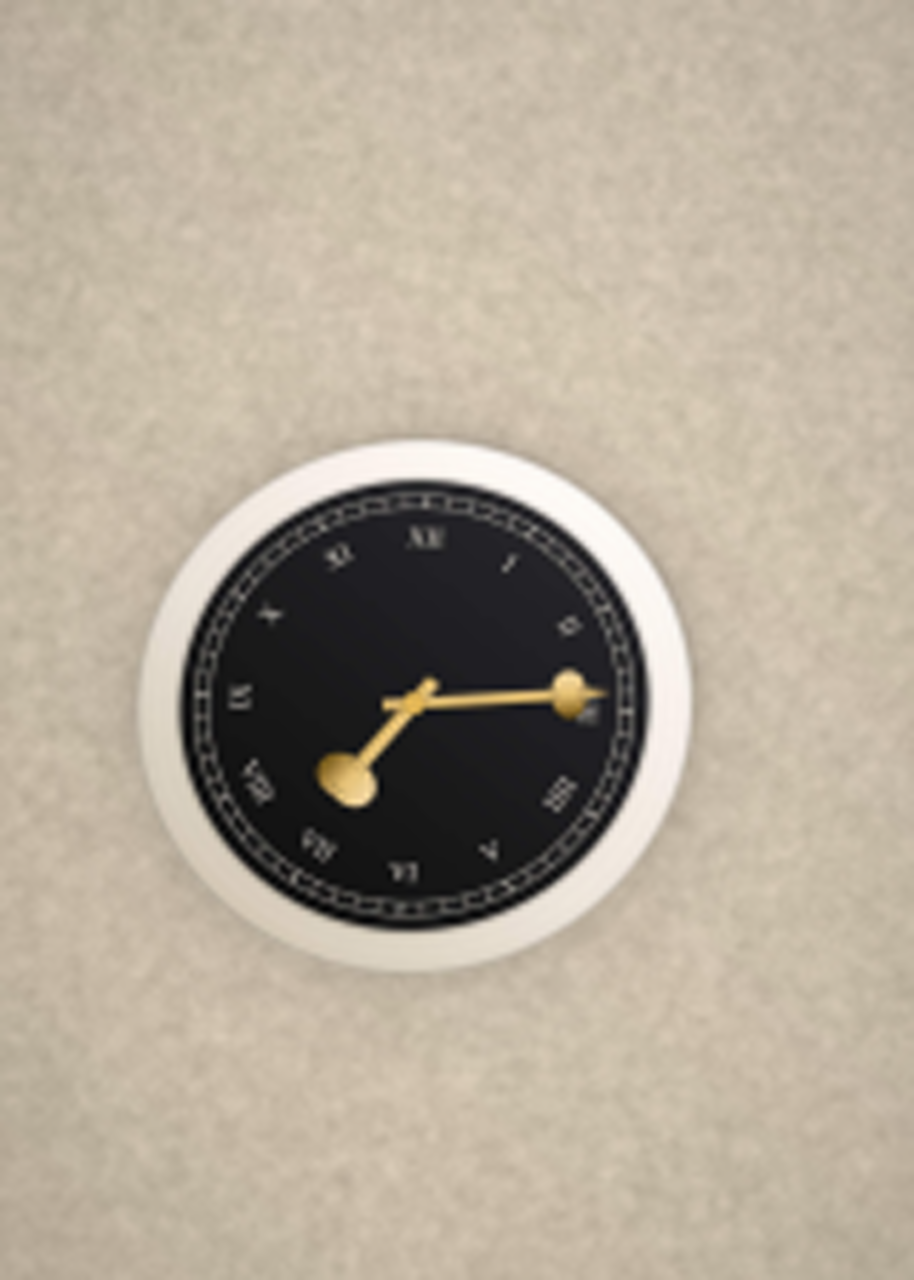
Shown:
7.14
